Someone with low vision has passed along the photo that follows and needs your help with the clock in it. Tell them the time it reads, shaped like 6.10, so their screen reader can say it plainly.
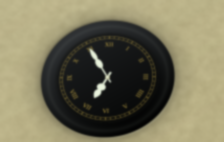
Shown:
6.55
